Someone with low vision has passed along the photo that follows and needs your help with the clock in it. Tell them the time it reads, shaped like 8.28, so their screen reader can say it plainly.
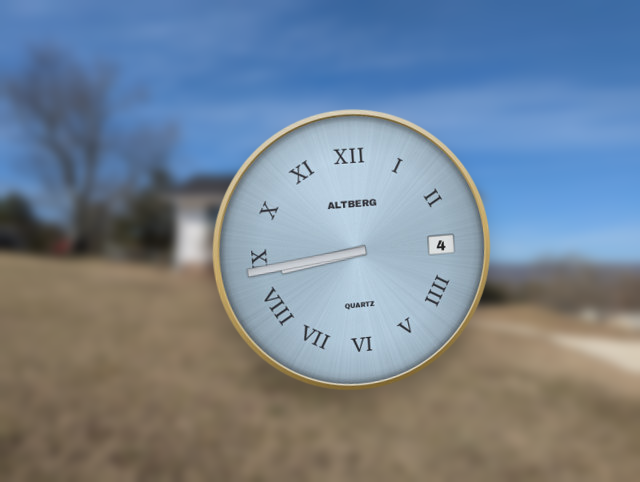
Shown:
8.44
